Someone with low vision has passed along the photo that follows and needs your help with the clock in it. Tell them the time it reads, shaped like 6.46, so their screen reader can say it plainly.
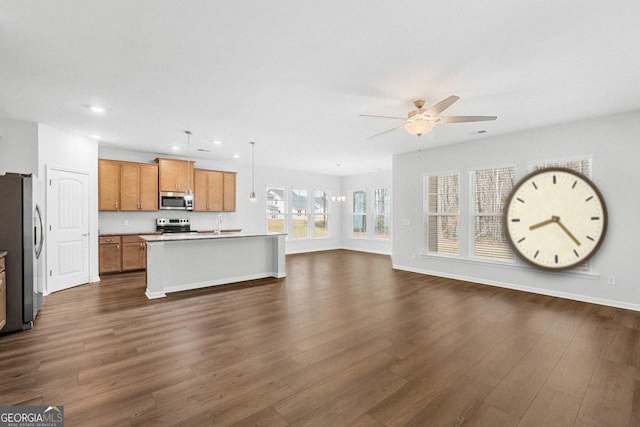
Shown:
8.23
